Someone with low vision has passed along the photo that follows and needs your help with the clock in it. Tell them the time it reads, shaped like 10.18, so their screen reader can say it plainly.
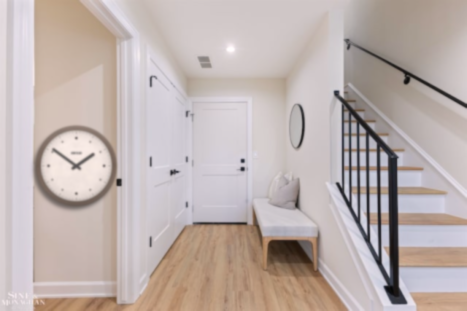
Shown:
1.51
